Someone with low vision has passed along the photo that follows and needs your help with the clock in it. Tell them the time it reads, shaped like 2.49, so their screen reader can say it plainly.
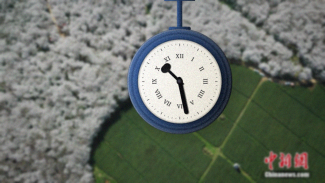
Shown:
10.28
